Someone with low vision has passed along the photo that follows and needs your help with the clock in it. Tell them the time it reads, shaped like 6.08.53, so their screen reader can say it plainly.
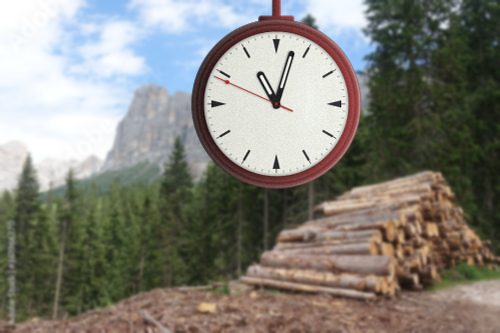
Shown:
11.02.49
